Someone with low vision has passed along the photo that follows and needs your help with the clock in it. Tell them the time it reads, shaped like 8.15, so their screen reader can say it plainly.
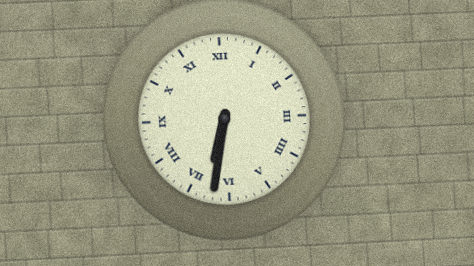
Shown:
6.32
